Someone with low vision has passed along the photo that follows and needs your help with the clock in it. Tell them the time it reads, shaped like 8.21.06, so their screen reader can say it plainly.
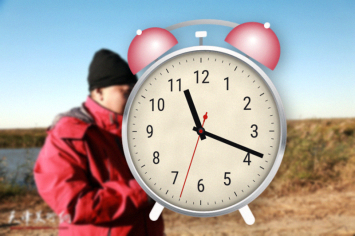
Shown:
11.18.33
